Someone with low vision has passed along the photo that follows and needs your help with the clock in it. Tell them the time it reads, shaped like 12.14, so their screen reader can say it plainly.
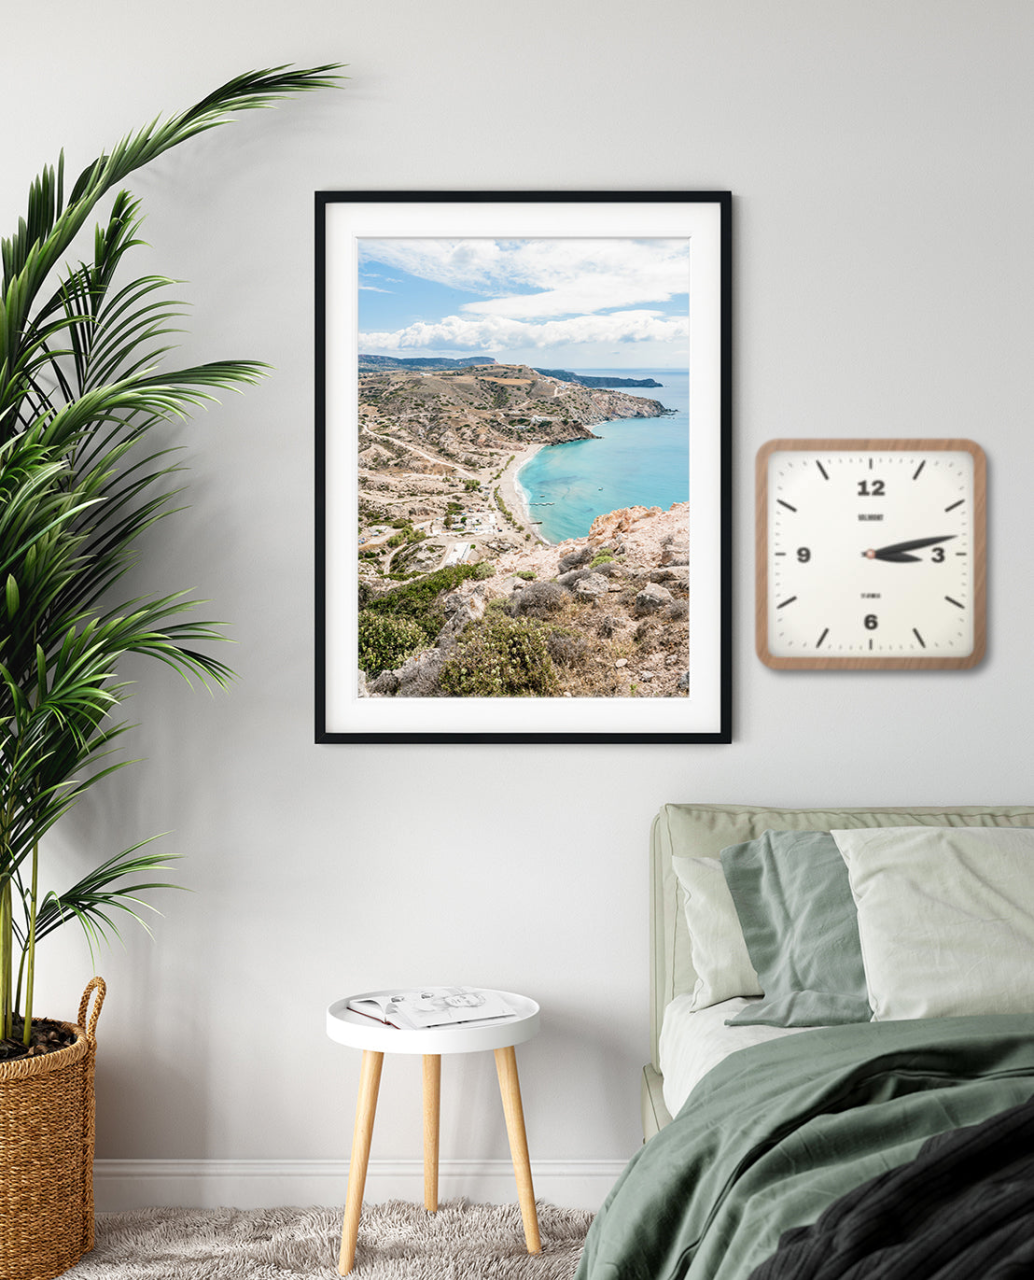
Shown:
3.13
